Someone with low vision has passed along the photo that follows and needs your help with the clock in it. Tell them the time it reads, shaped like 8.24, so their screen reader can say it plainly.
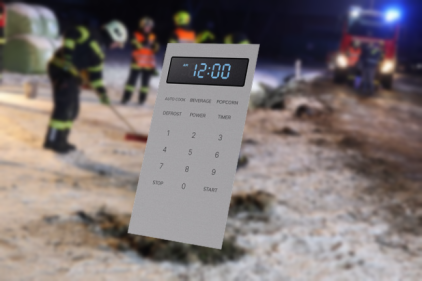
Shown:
12.00
